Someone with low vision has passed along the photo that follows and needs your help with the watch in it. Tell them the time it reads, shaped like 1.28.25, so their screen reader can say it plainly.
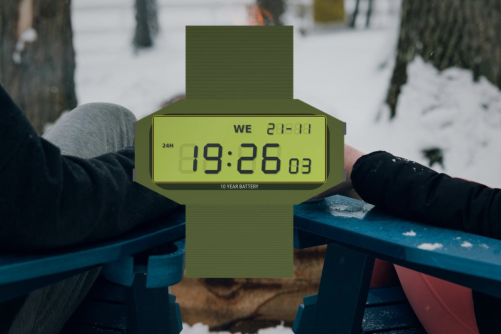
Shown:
19.26.03
